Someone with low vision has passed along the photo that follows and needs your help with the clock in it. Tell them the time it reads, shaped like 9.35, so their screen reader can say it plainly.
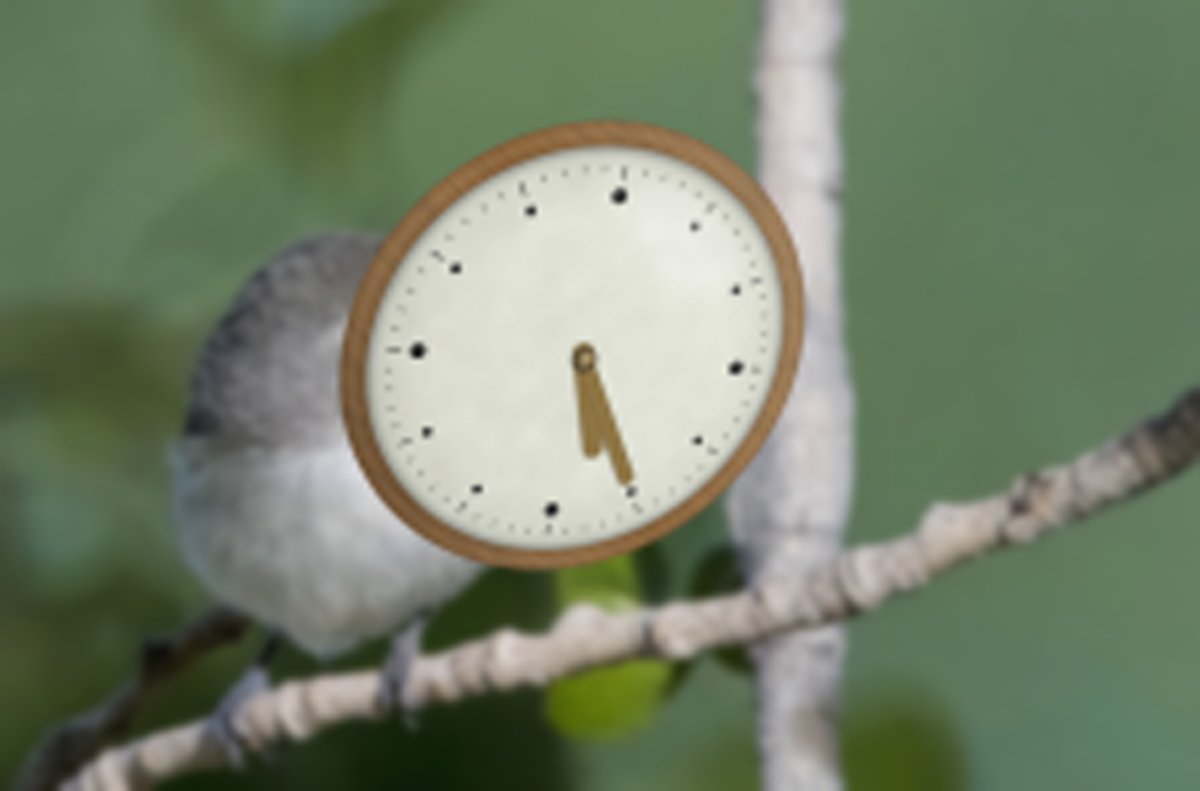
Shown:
5.25
